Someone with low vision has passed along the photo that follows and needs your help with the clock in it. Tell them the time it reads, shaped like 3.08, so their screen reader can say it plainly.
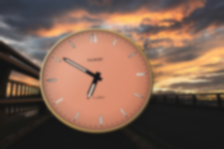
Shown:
6.51
